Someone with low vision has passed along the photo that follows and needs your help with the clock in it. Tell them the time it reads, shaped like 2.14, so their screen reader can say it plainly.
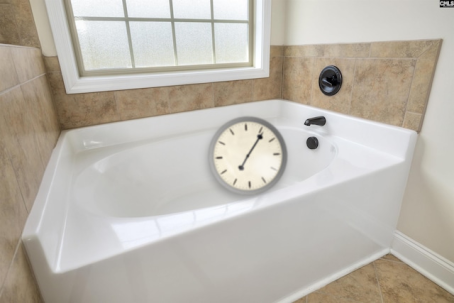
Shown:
7.06
